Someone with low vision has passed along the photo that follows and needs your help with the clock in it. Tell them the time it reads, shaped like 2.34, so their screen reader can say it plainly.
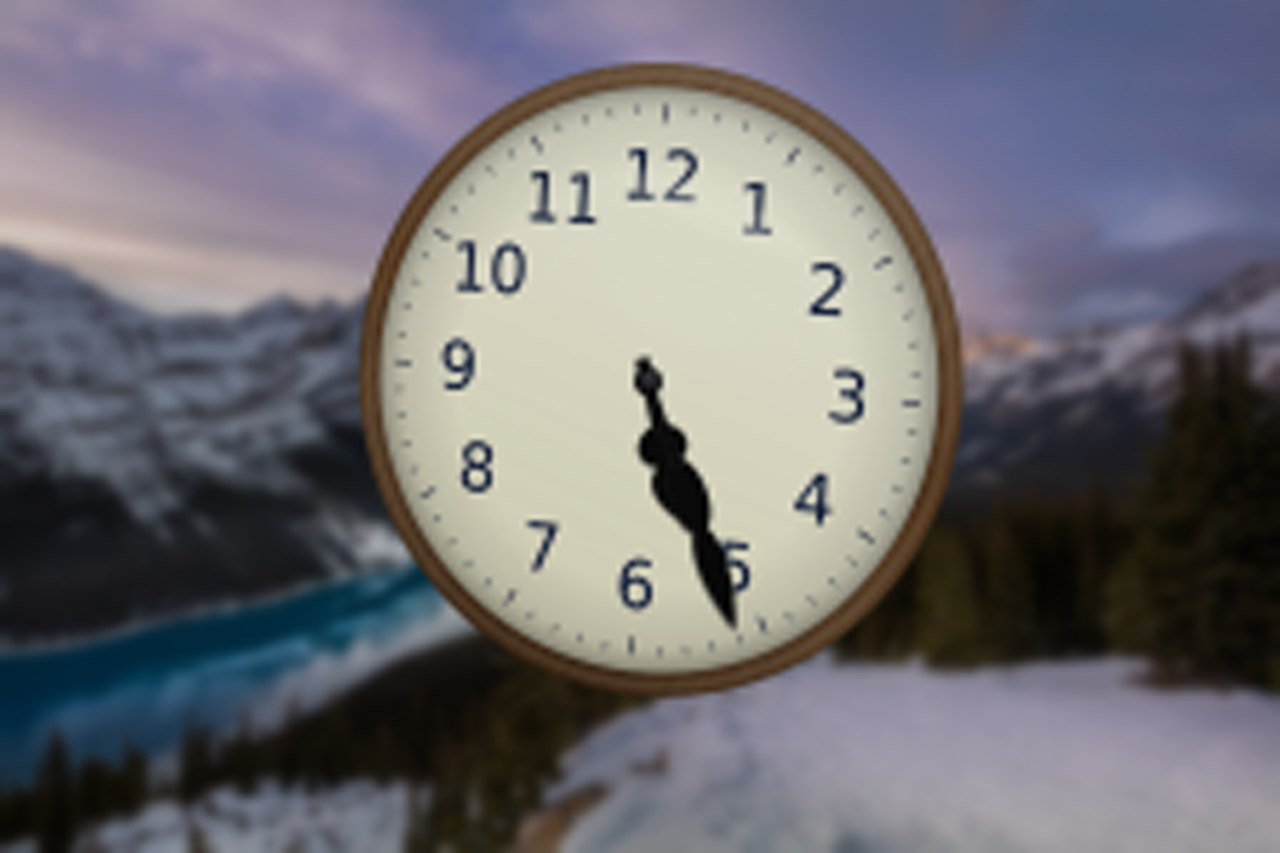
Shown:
5.26
